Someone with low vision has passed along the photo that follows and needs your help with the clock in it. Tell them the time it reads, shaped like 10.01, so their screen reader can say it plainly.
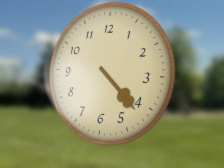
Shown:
4.22
